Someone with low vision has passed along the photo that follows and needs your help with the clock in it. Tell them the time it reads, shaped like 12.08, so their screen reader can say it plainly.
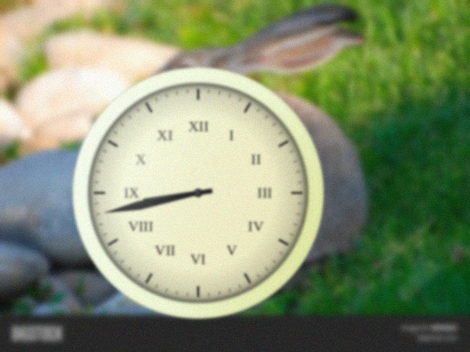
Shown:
8.43
